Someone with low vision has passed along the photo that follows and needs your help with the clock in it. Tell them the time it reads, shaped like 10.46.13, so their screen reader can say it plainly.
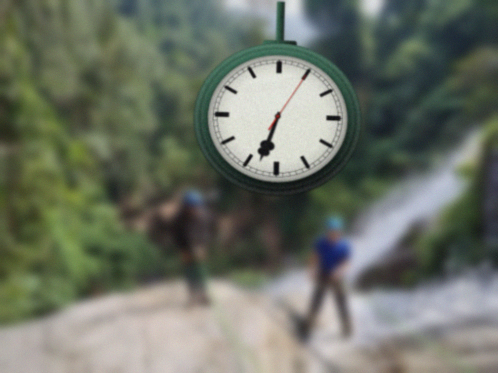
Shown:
6.33.05
